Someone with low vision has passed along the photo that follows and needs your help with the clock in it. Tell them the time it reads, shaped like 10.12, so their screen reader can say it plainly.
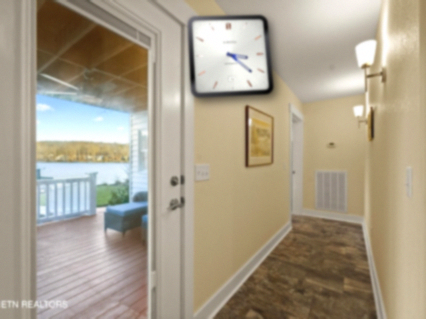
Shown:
3.22
